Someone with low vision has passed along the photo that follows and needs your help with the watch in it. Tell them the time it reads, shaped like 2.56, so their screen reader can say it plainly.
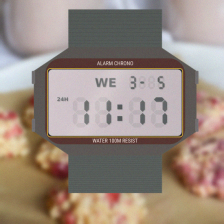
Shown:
11.17
